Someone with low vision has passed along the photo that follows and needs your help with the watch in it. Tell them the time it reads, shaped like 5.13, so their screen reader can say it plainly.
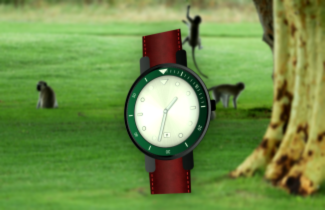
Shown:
1.33
